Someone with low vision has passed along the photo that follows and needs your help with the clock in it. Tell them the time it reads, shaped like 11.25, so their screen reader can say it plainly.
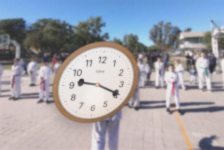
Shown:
9.19
